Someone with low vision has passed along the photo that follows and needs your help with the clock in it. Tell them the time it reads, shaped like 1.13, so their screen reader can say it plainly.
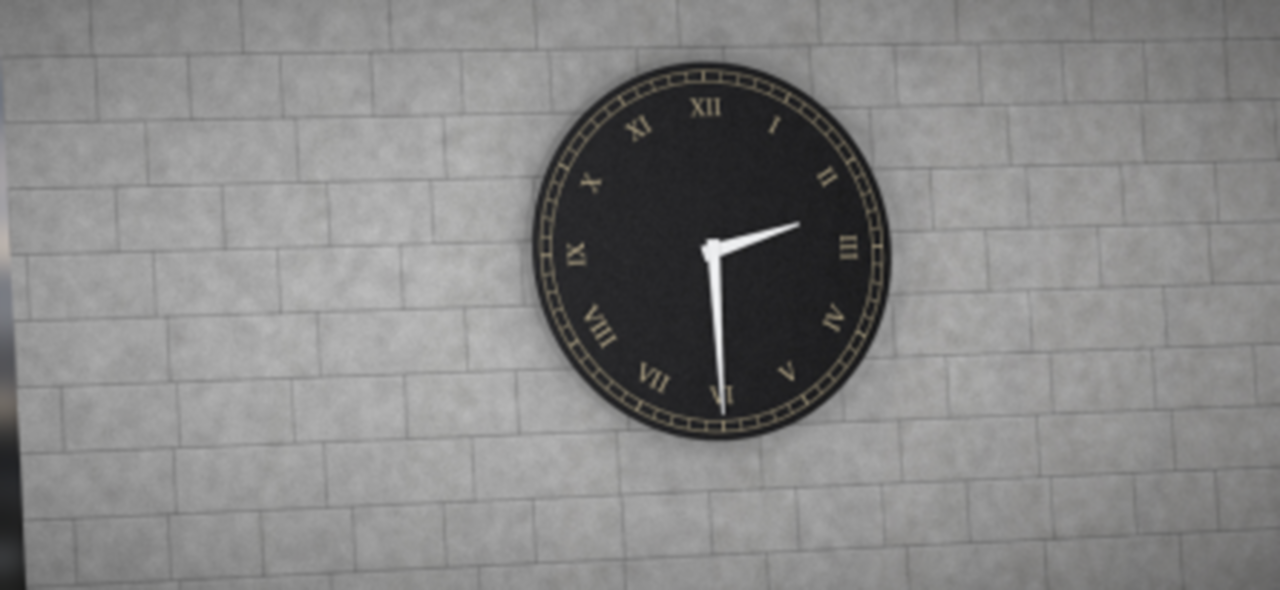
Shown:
2.30
